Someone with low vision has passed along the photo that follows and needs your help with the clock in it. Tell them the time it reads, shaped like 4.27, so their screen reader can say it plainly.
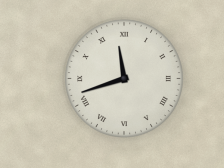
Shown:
11.42
